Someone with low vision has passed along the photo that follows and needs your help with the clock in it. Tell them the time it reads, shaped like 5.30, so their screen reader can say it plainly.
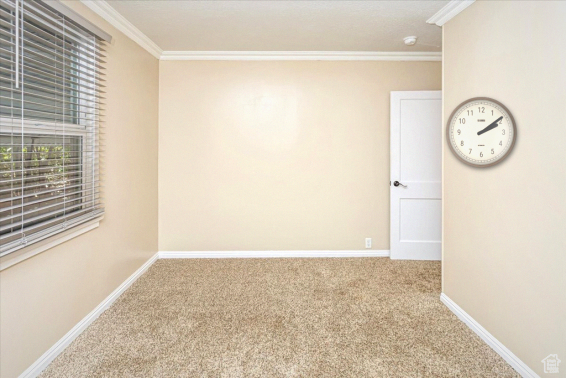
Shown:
2.09
